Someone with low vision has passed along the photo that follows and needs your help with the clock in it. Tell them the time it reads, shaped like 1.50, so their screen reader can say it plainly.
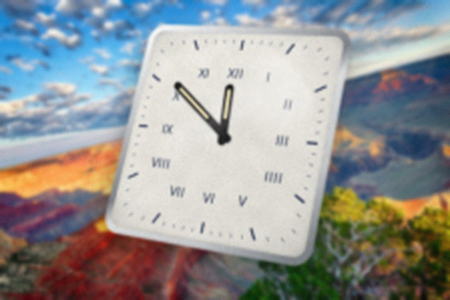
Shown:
11.51
